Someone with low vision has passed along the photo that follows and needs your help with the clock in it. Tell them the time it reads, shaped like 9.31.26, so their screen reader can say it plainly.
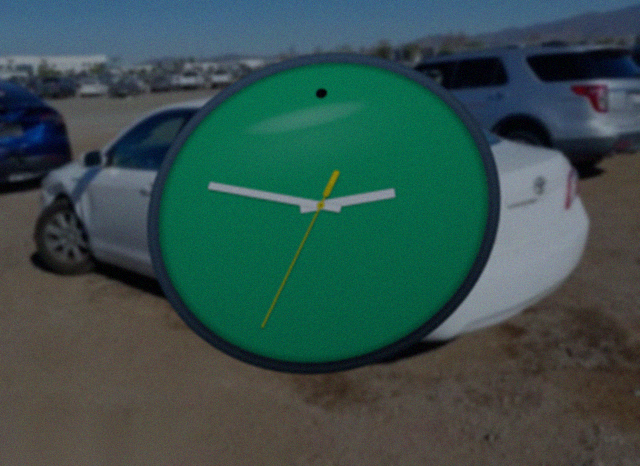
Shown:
2.47.34
